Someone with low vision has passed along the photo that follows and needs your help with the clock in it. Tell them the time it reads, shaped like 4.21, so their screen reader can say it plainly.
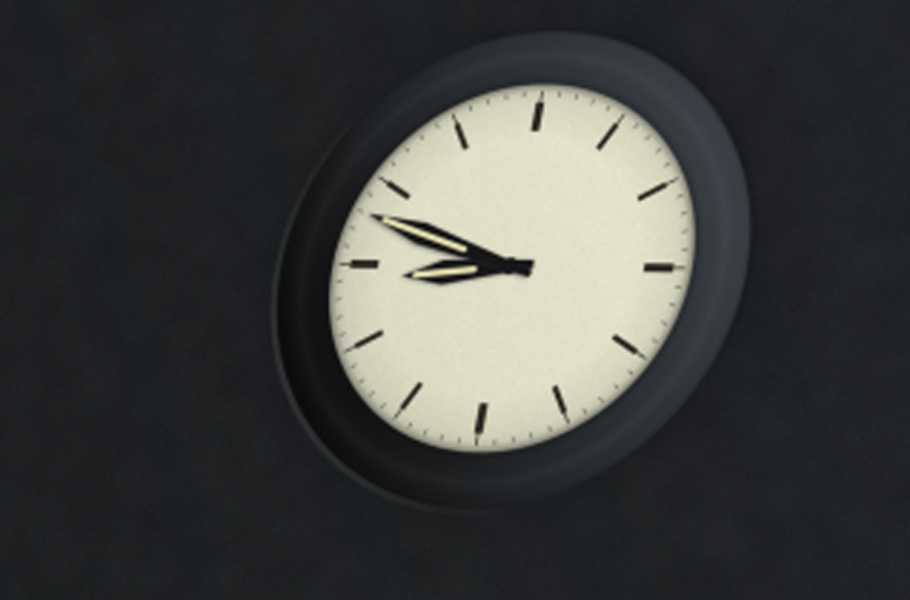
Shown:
8.48
